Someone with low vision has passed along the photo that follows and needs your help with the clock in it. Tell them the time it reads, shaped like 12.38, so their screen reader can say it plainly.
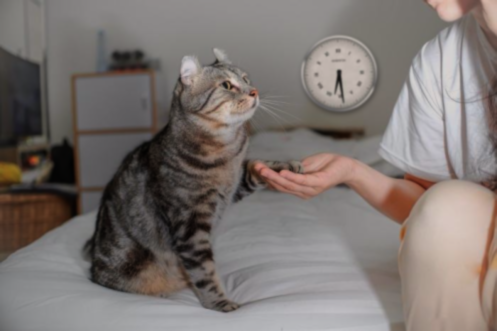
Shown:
6.29
